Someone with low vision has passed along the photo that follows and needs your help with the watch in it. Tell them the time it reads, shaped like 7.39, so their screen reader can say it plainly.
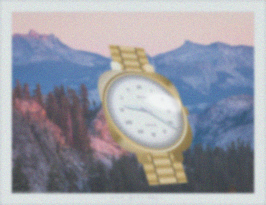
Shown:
9.21
